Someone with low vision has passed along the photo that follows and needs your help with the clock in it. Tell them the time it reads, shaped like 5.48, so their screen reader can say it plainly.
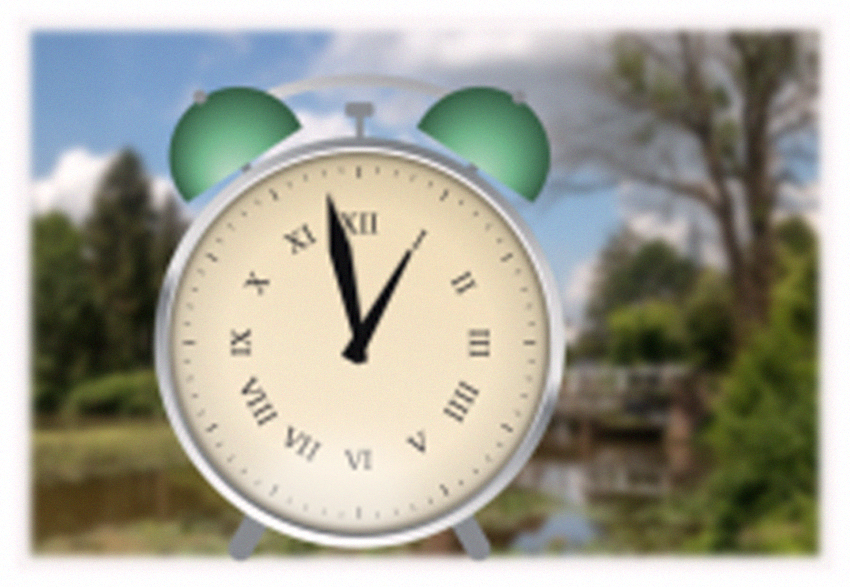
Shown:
12.58
